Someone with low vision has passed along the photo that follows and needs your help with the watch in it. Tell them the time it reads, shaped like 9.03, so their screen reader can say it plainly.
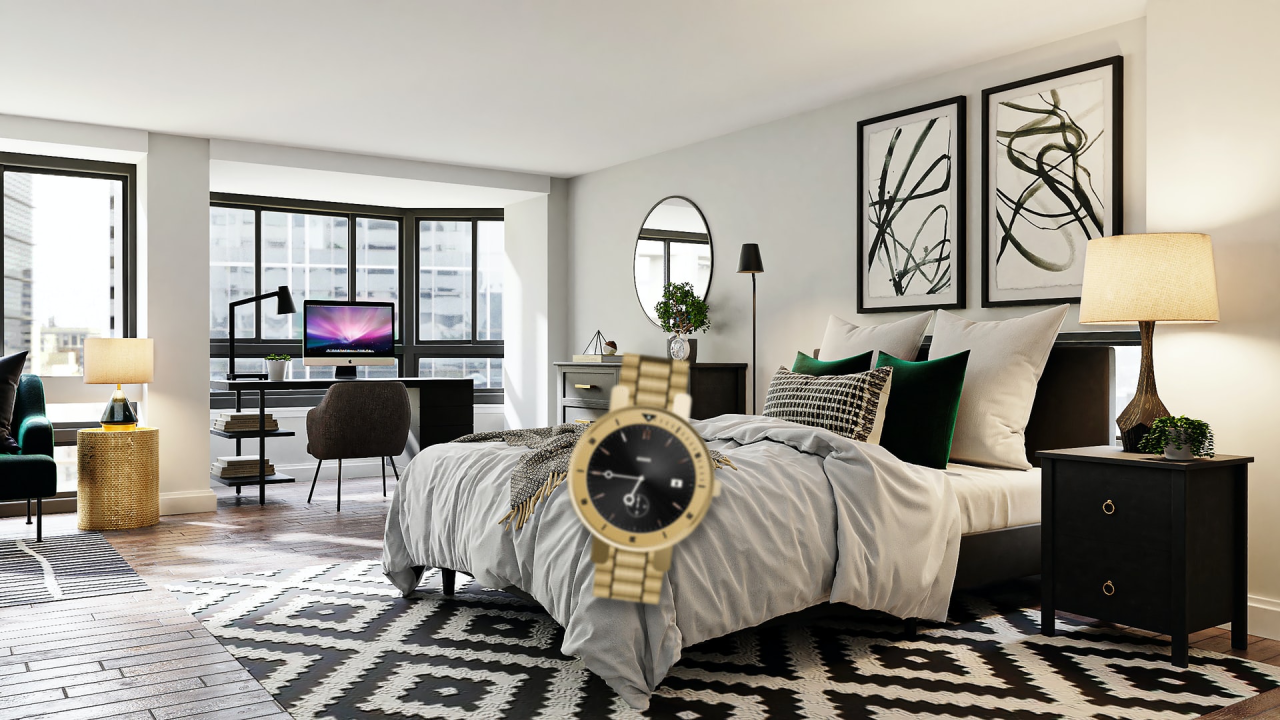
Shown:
6.45
